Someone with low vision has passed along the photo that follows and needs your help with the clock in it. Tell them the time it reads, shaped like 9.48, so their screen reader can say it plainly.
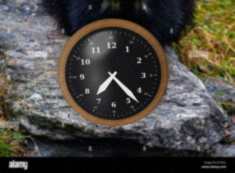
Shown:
7.23
